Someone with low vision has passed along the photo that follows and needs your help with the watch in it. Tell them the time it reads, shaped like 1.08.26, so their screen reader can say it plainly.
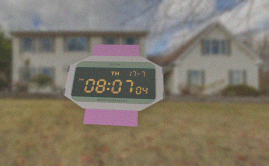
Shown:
8.07.04
